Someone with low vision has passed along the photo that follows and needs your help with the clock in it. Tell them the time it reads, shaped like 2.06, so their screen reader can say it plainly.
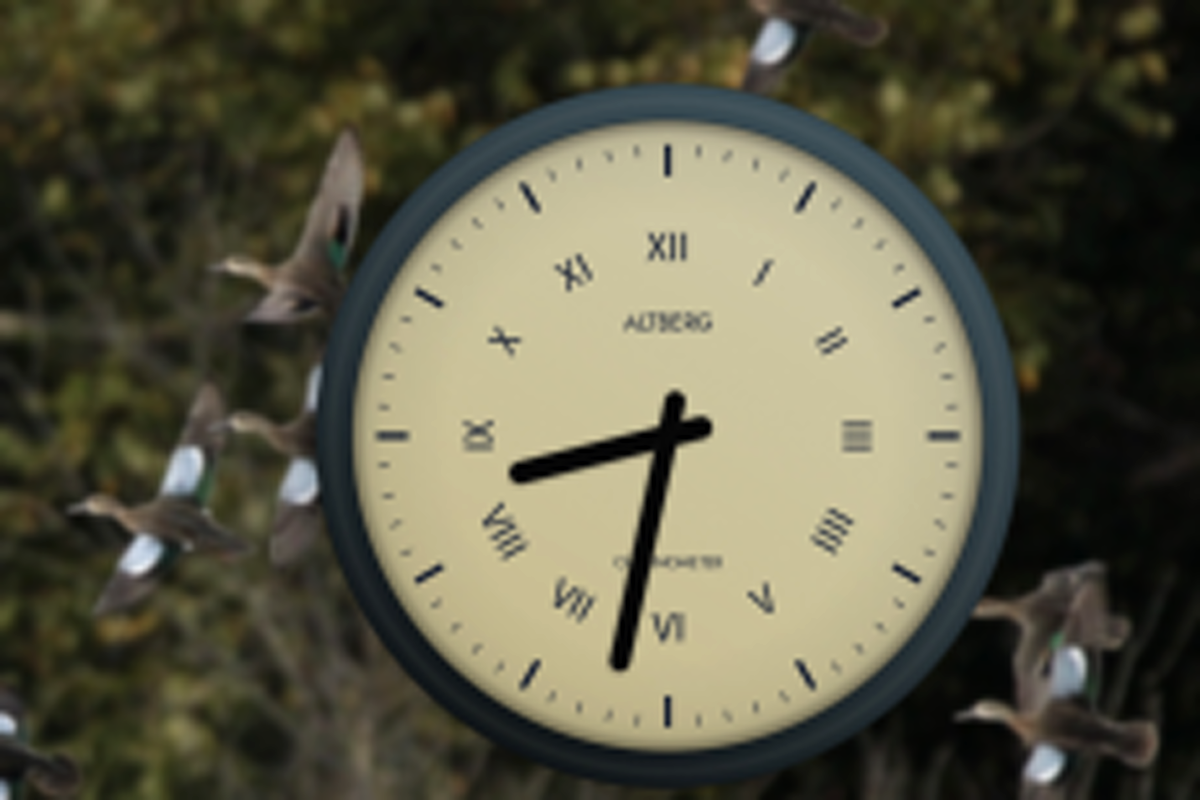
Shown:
8.32
